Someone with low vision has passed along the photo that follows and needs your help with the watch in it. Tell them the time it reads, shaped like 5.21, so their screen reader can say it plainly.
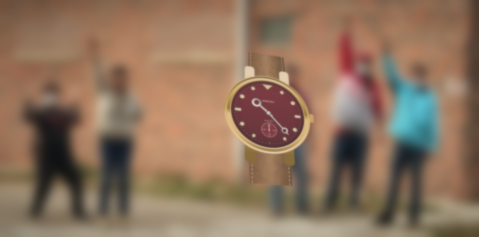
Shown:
10.23
